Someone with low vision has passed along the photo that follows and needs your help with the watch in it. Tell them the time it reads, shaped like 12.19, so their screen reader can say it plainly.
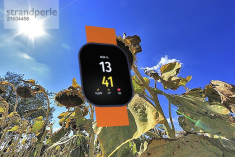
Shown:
13.41
